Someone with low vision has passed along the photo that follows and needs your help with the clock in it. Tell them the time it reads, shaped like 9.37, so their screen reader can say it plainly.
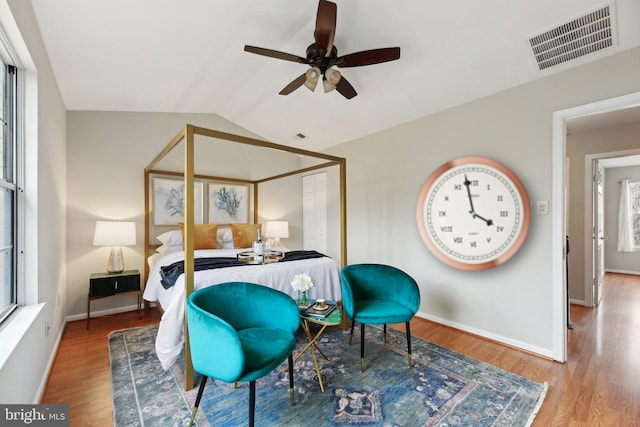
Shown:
3.58
